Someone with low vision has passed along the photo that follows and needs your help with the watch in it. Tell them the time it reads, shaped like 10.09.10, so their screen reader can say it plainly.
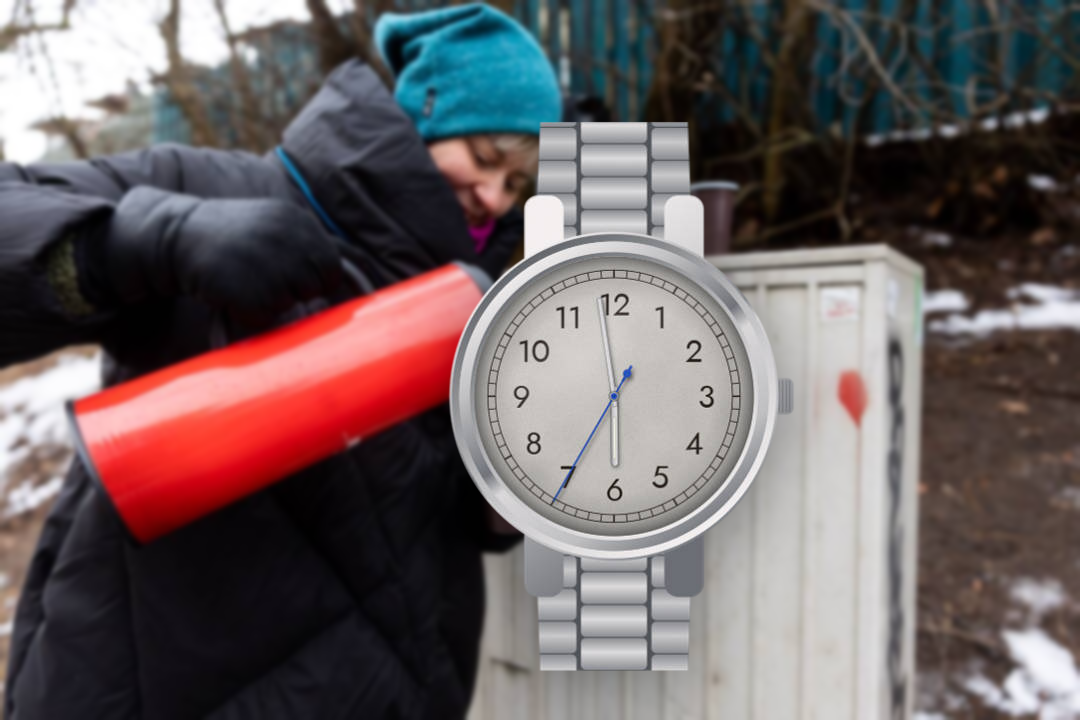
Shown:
5.58.35
